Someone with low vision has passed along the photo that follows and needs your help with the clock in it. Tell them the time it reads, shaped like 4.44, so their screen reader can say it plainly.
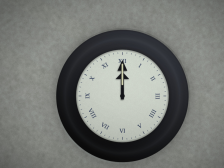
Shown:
12.00
